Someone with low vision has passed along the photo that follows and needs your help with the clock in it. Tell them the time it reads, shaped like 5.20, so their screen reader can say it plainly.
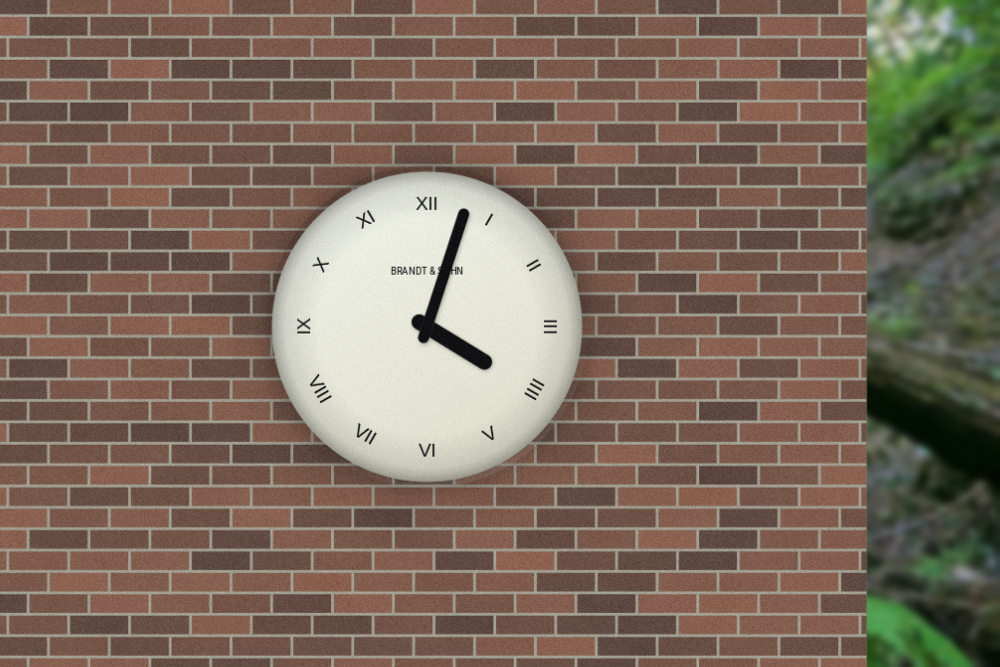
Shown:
4.03
